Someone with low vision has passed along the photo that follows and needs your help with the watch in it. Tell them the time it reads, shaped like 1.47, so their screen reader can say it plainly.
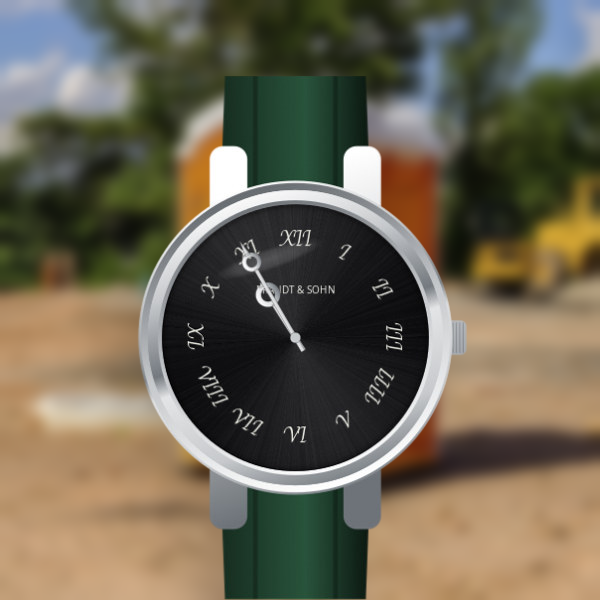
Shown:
10.55
